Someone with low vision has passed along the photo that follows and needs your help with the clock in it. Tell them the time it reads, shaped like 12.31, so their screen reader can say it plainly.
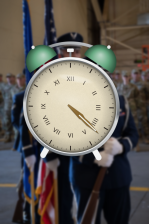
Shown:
4.22
